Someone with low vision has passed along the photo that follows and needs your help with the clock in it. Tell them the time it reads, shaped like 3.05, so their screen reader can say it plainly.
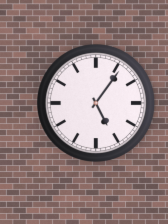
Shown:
5.06
